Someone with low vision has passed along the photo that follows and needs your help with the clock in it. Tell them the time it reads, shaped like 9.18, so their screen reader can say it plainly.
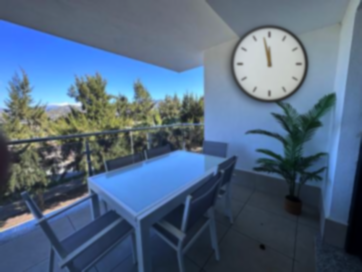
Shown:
11.58
